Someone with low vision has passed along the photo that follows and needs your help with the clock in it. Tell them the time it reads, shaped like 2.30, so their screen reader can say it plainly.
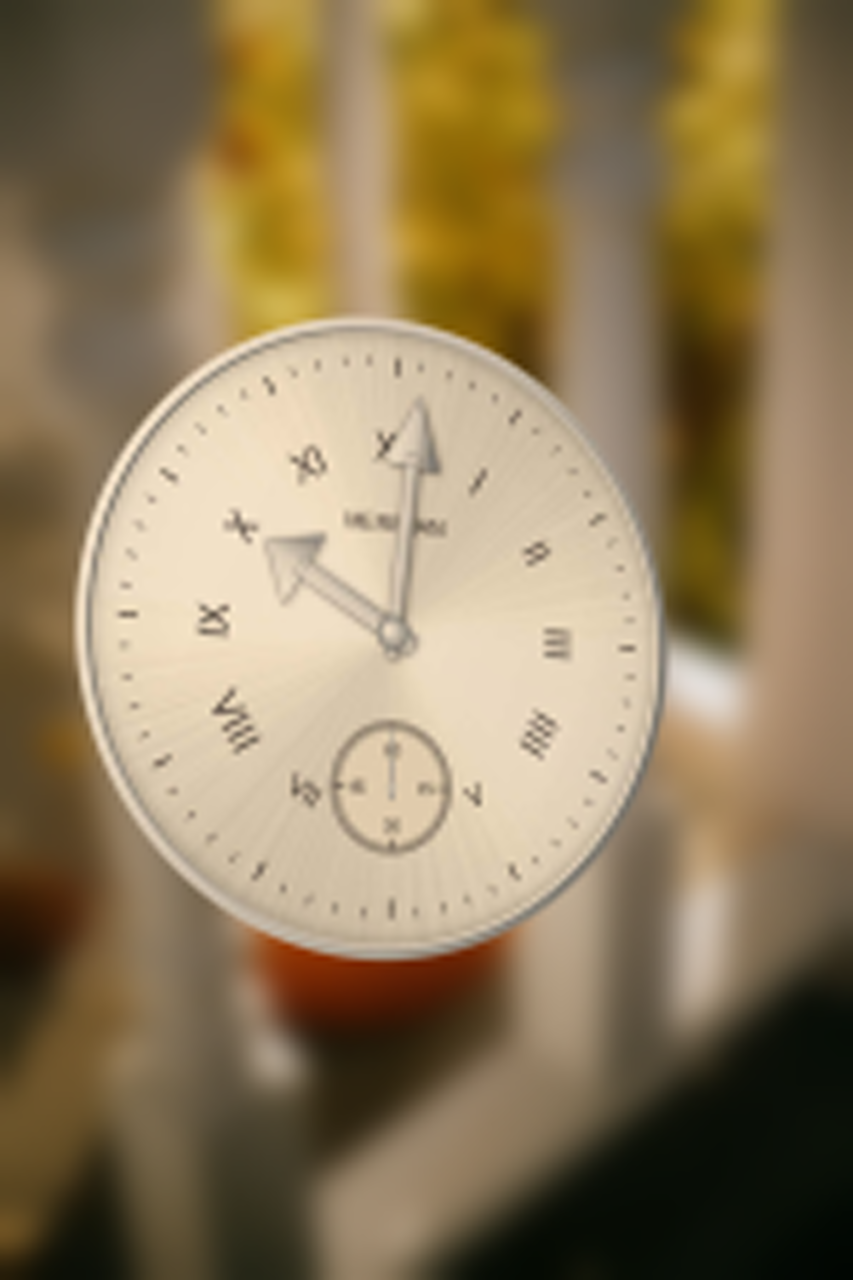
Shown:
10.01
